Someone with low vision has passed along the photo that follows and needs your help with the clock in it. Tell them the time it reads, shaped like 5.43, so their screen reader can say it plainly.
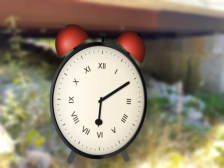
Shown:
6.10
